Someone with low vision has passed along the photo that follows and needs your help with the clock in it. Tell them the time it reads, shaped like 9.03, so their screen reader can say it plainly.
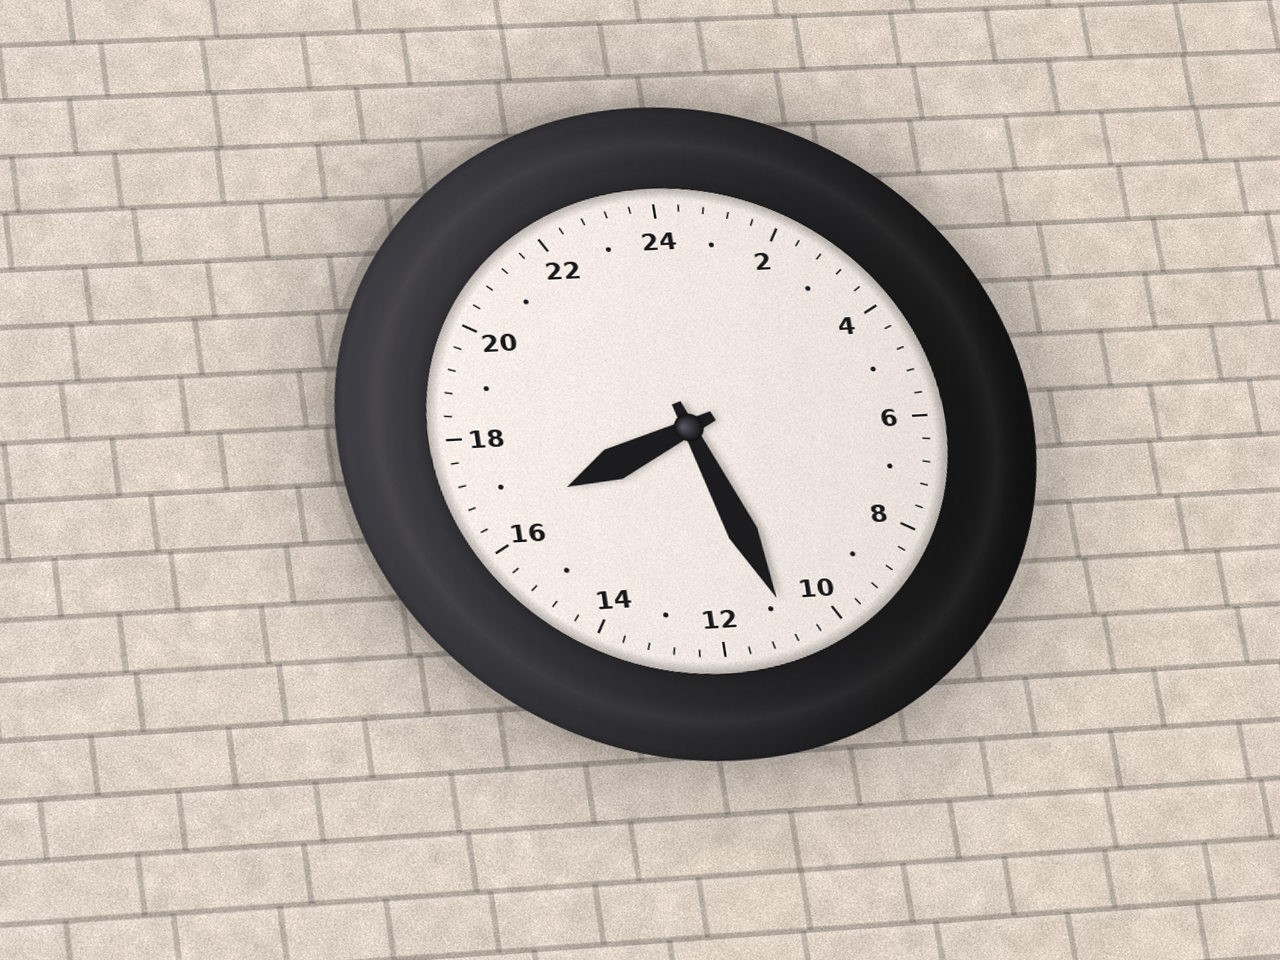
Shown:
16.27
